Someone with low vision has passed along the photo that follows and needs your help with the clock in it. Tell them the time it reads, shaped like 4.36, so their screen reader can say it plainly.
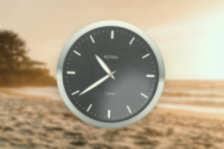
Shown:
10.39
